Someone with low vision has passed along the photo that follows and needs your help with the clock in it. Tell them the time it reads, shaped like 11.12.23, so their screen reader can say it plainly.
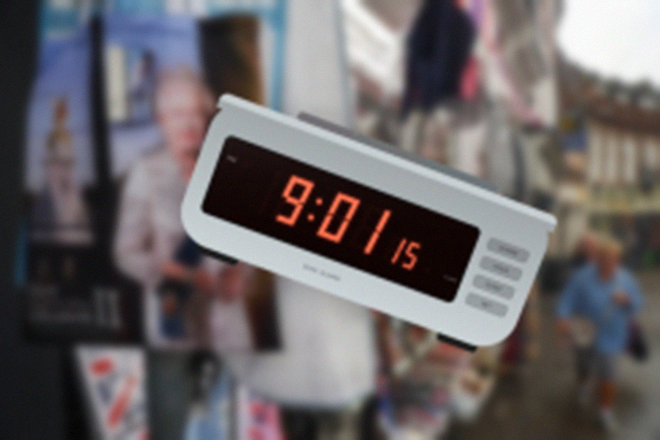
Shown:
9.01.15
